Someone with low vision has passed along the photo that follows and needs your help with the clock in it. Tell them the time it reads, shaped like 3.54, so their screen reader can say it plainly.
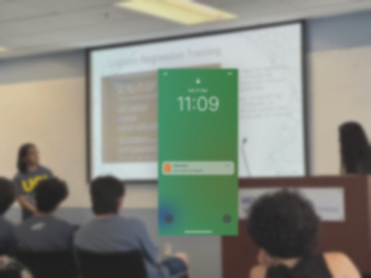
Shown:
11.09
